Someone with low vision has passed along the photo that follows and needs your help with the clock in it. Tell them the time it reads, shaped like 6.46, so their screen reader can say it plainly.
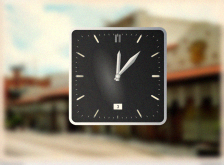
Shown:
12.07
